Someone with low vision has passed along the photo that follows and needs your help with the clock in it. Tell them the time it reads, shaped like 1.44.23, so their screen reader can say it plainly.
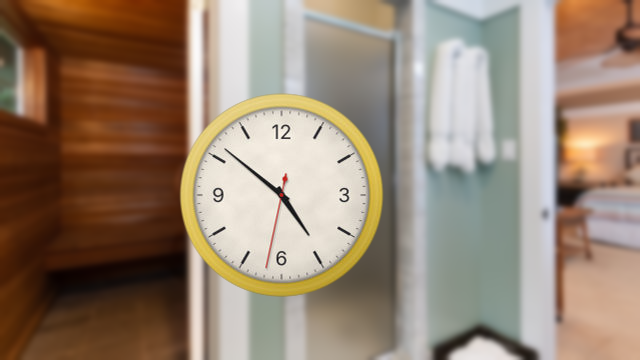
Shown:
4.51.32
